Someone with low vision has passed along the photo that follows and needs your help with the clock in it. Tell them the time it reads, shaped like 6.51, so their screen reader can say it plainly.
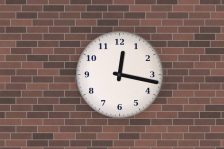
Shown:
12.17
